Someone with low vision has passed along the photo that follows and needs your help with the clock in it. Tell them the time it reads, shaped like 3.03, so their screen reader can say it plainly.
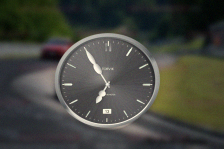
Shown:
6.55
